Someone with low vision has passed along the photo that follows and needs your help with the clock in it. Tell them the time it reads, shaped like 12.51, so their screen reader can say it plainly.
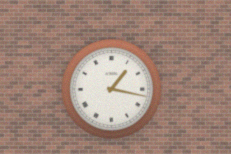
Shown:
1.17
